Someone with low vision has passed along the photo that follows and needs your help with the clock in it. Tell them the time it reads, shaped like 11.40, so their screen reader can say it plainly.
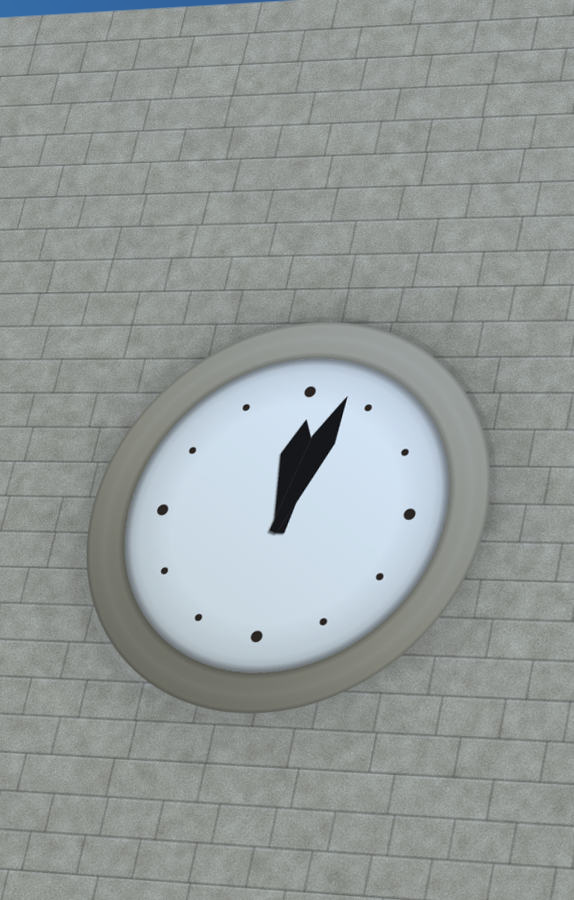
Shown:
12.03
